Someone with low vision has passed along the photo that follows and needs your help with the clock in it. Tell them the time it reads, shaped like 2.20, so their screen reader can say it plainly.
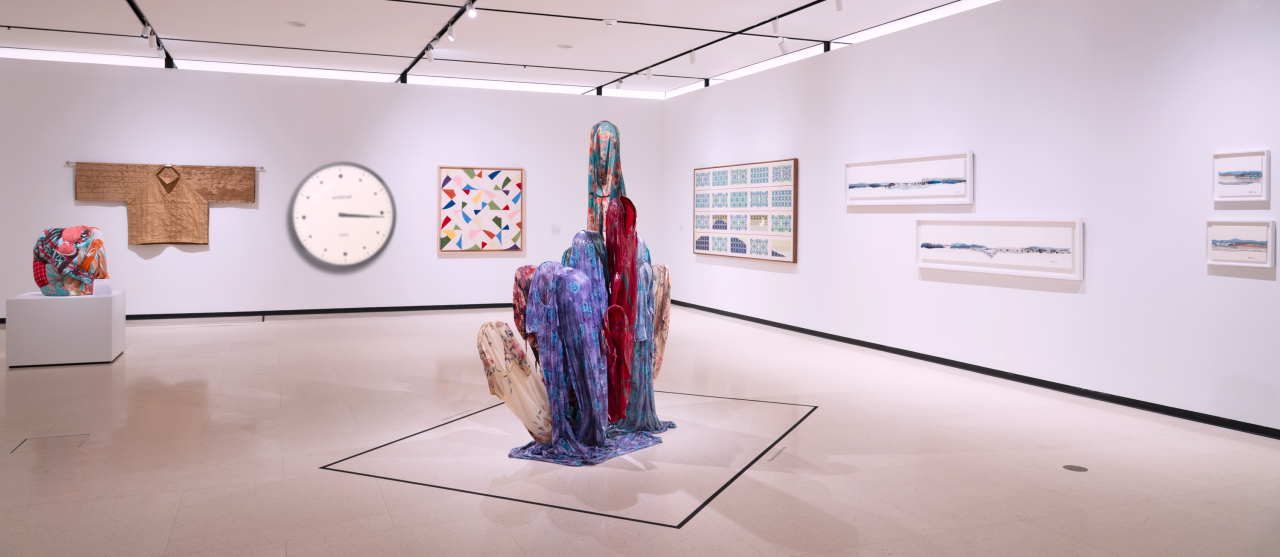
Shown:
3.16
